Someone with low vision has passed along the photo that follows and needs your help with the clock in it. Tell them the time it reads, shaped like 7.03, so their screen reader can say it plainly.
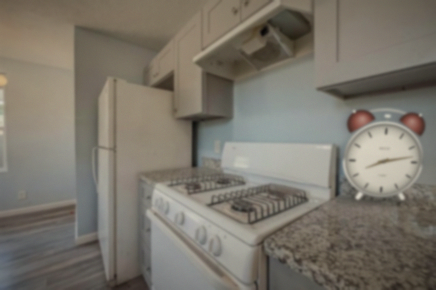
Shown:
8.13
